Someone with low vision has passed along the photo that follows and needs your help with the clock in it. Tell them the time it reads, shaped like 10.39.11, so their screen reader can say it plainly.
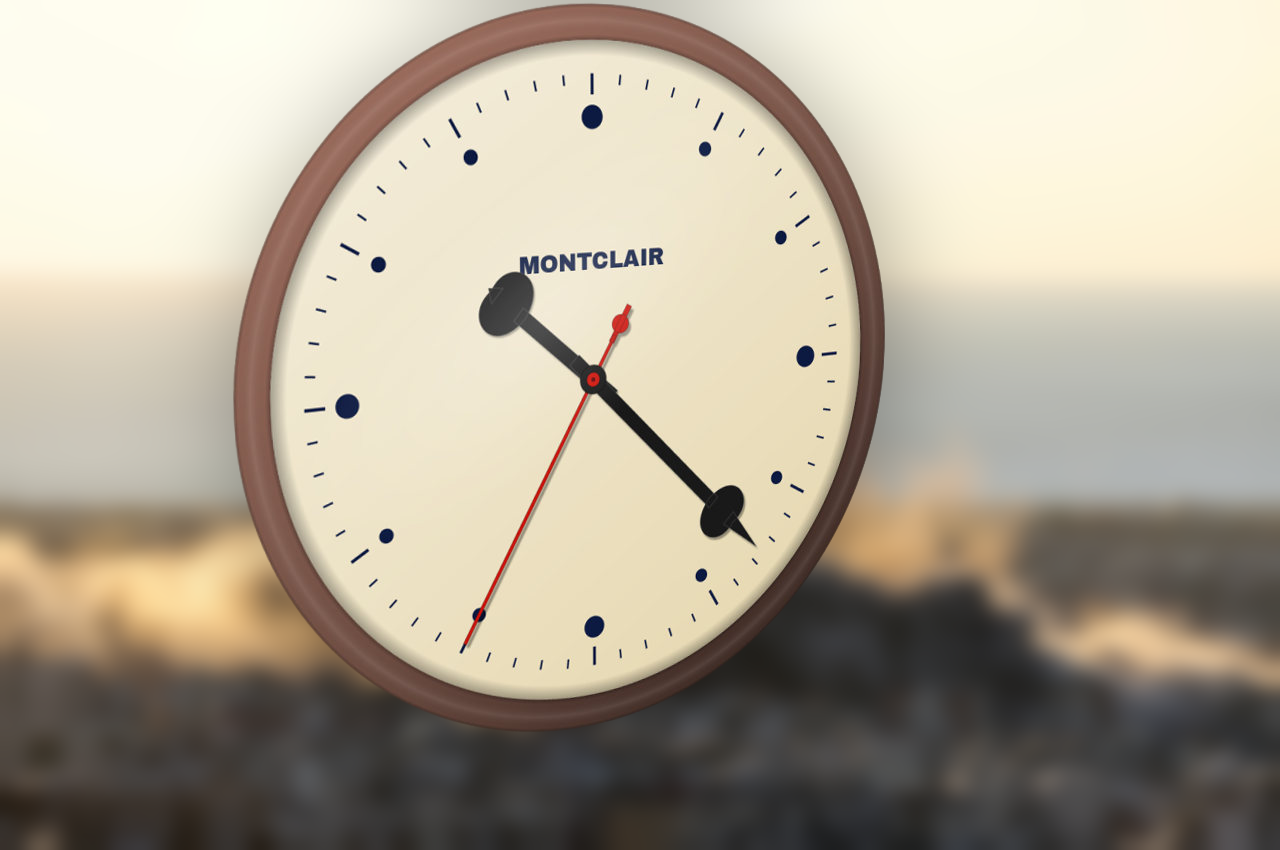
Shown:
10.22.35
